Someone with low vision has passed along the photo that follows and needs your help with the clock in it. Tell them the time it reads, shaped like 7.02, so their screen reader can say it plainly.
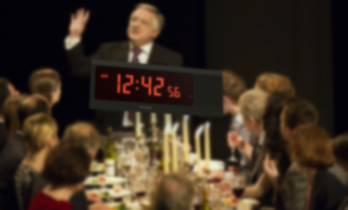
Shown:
12.42
